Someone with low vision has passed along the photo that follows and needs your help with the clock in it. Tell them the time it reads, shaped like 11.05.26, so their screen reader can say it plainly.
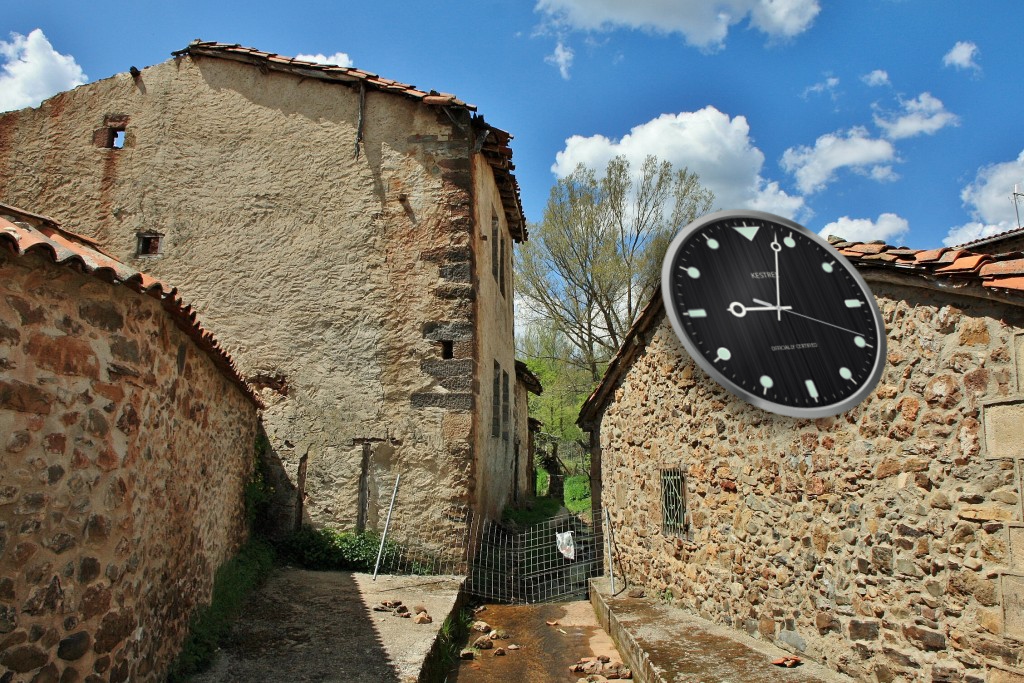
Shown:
9.03.19
